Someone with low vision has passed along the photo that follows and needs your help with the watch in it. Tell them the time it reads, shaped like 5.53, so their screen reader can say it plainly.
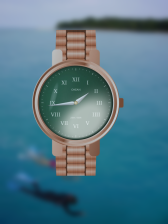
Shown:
1.44
